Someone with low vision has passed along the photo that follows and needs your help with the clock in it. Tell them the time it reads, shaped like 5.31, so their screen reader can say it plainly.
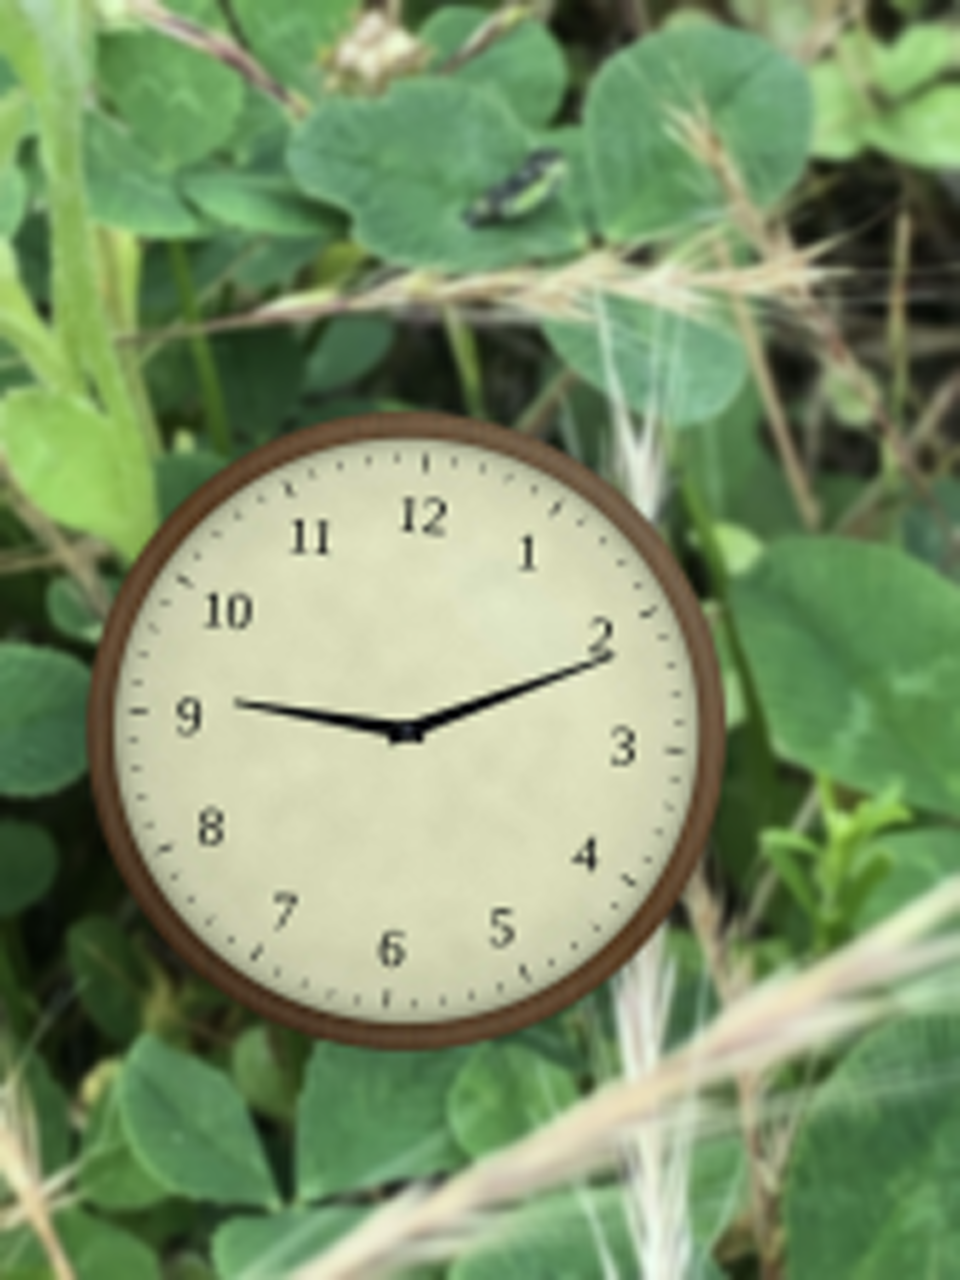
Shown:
9.11
